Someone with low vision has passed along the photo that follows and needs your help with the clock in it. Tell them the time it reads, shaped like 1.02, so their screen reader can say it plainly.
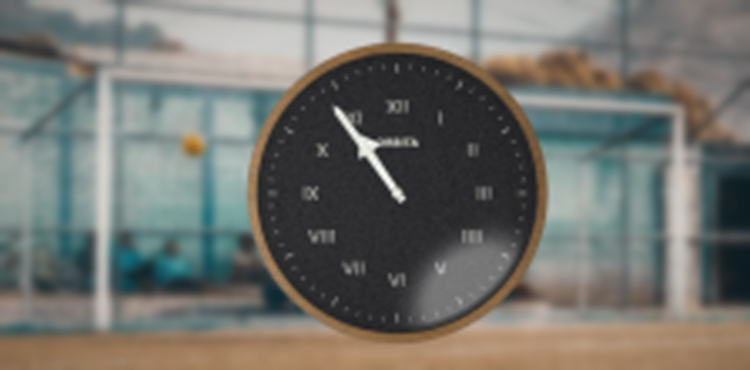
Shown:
10.54
